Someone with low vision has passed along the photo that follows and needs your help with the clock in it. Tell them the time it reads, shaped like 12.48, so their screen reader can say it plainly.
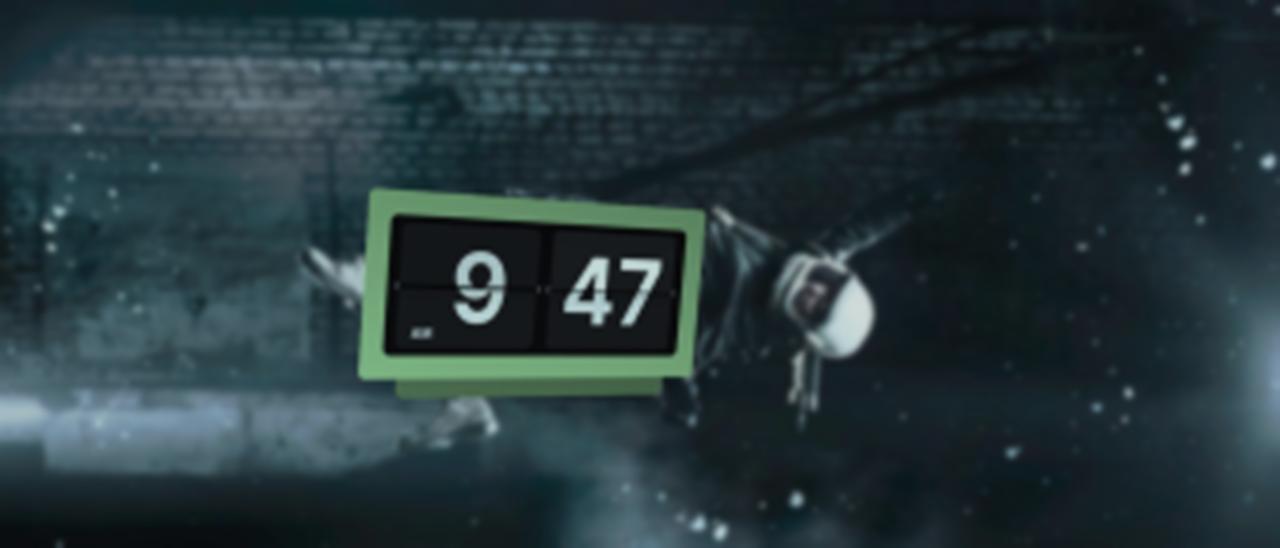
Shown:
9.47
